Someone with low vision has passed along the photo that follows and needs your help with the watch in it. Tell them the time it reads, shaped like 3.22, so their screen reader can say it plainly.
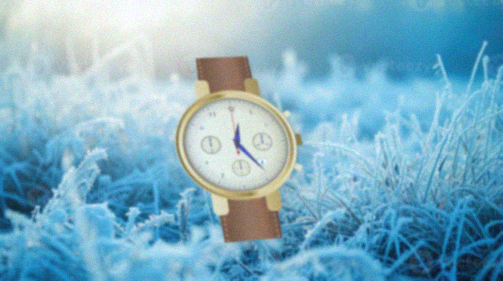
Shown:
12.24
